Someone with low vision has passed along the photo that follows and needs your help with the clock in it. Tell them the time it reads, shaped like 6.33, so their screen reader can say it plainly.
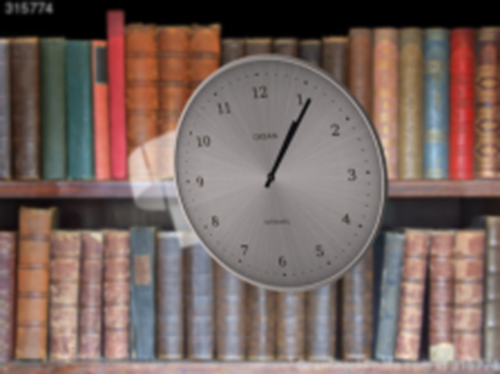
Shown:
1.06
